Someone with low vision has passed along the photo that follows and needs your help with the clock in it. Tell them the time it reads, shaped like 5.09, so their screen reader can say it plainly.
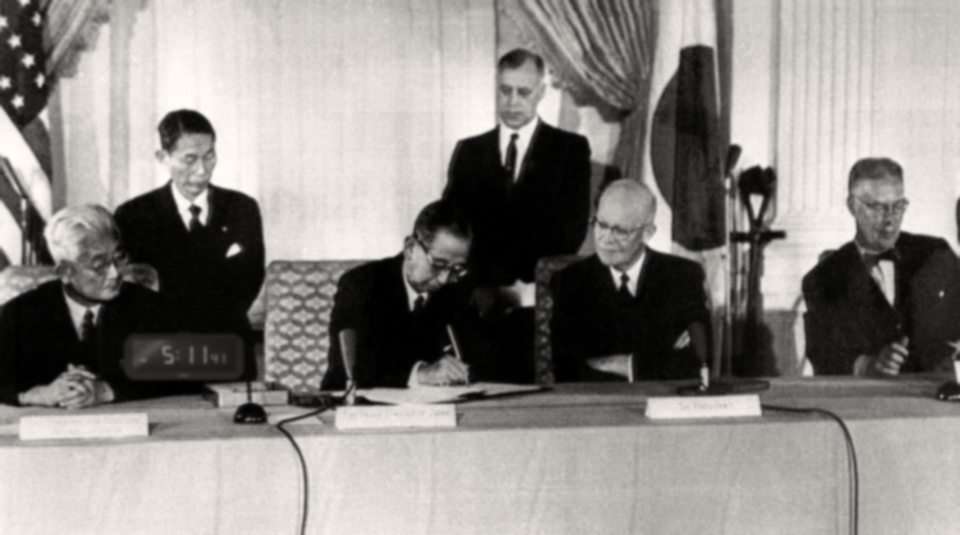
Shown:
5.11
